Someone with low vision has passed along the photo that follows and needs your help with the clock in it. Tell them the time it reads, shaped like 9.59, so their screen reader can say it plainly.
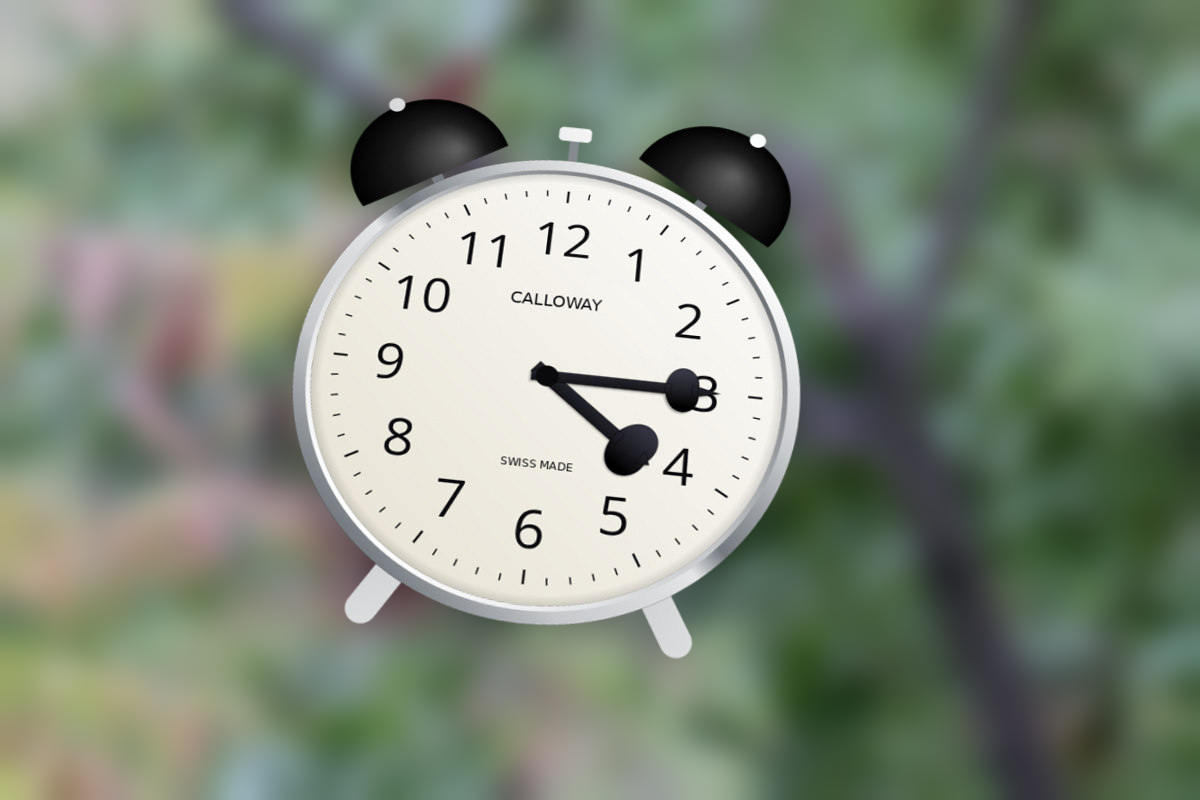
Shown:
4.15
